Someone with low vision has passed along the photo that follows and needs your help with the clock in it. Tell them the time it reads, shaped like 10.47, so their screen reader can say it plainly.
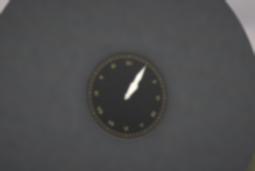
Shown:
1.05
